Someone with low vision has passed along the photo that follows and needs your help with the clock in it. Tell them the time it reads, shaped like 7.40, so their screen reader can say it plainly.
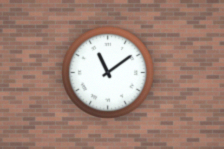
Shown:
11.09
